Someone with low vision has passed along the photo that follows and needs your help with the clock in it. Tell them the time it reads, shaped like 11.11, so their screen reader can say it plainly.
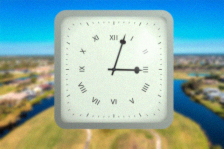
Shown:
3.03
